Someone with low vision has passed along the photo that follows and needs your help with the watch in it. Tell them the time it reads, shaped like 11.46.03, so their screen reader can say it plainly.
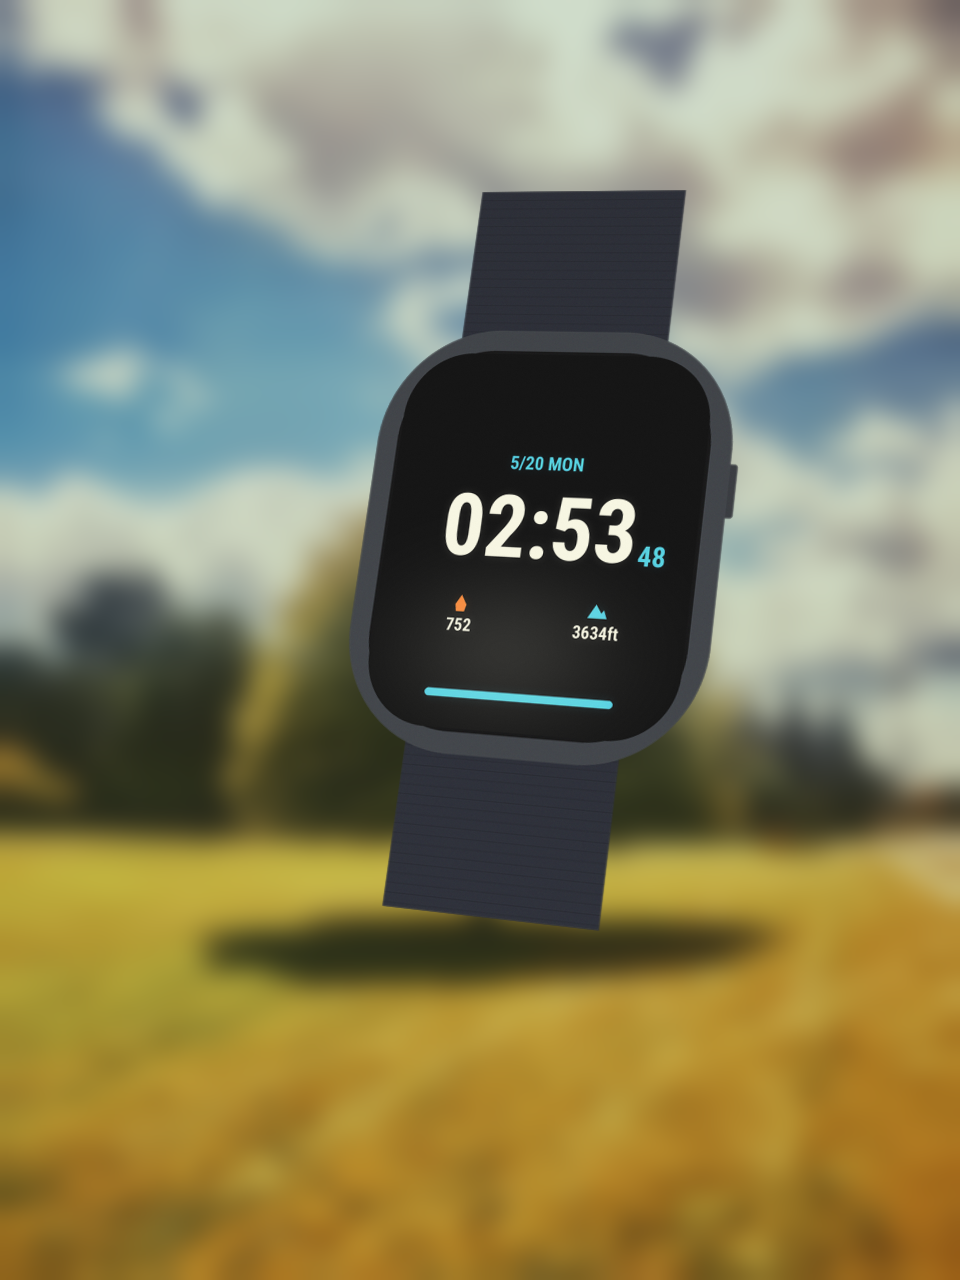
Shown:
2.53.48
